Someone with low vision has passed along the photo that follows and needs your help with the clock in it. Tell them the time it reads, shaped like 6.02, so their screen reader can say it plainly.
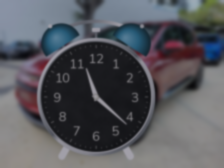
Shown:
11.22
